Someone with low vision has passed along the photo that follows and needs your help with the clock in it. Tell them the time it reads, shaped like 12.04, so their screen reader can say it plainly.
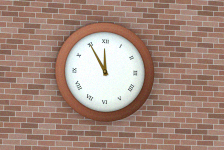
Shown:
11.55
